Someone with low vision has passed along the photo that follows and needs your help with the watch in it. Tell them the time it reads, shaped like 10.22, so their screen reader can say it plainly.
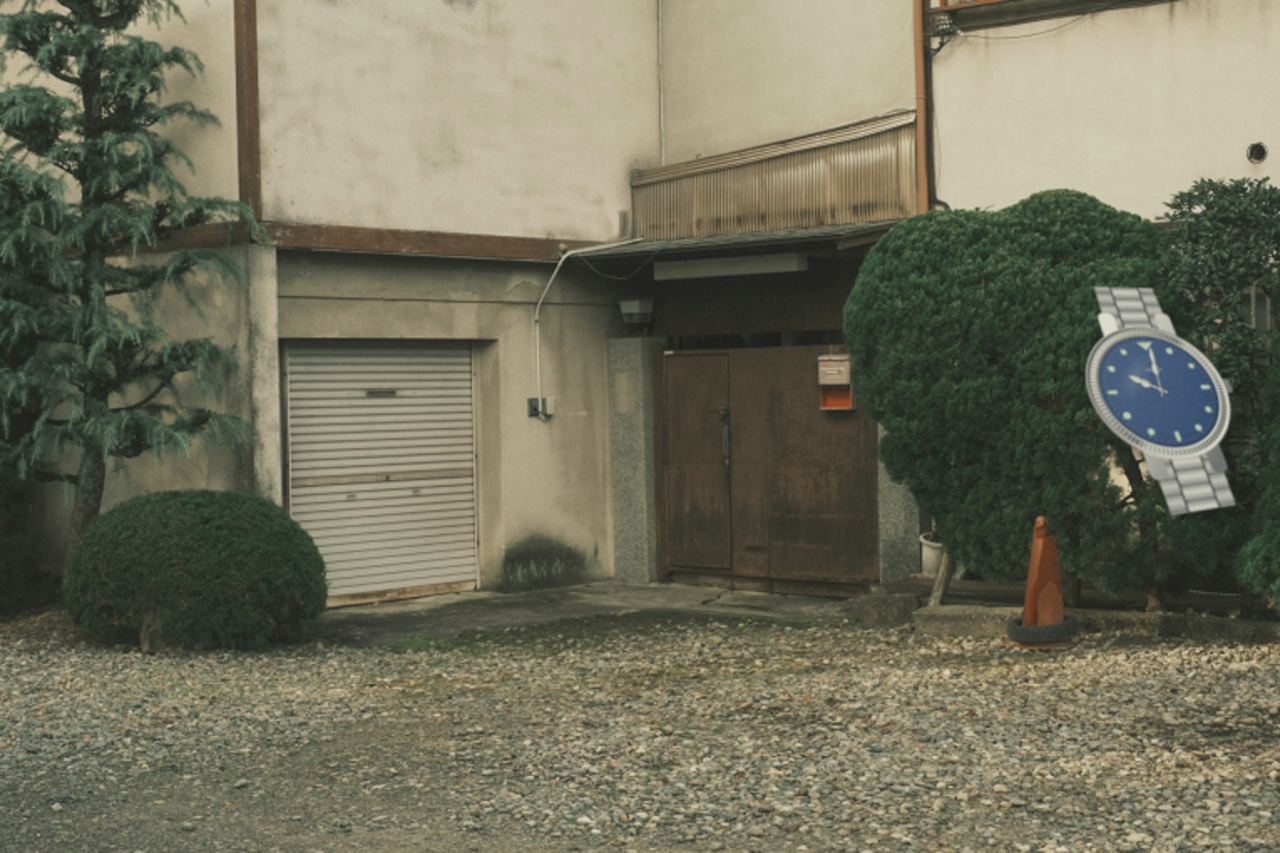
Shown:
10.01
